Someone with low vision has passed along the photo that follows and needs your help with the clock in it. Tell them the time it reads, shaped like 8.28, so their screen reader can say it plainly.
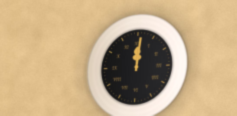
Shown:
12.01
